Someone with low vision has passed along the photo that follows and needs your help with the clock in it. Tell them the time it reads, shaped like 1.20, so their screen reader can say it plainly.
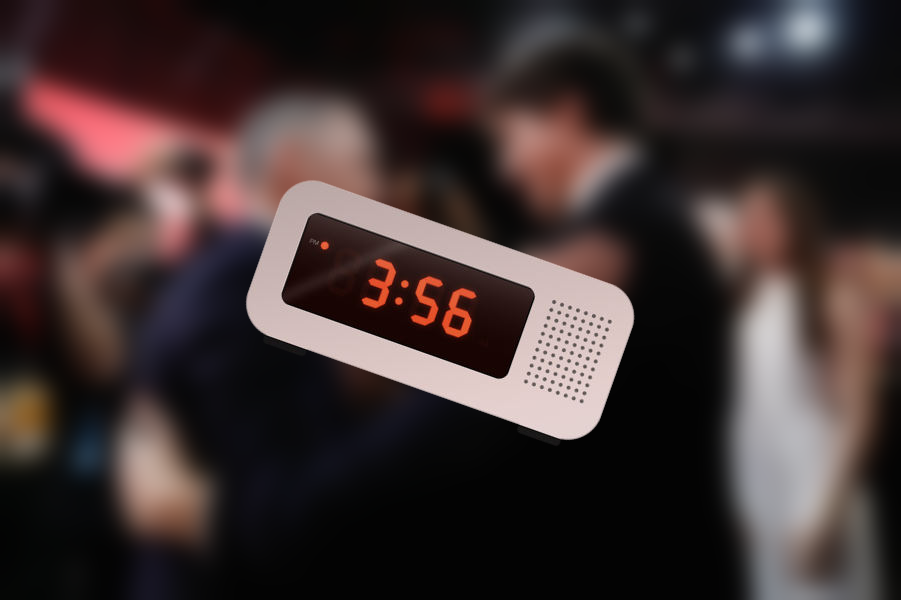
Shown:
3.56
